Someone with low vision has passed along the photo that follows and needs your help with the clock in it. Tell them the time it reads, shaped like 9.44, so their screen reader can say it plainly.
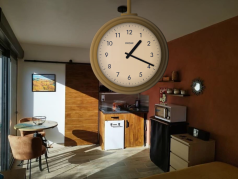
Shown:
1.19
